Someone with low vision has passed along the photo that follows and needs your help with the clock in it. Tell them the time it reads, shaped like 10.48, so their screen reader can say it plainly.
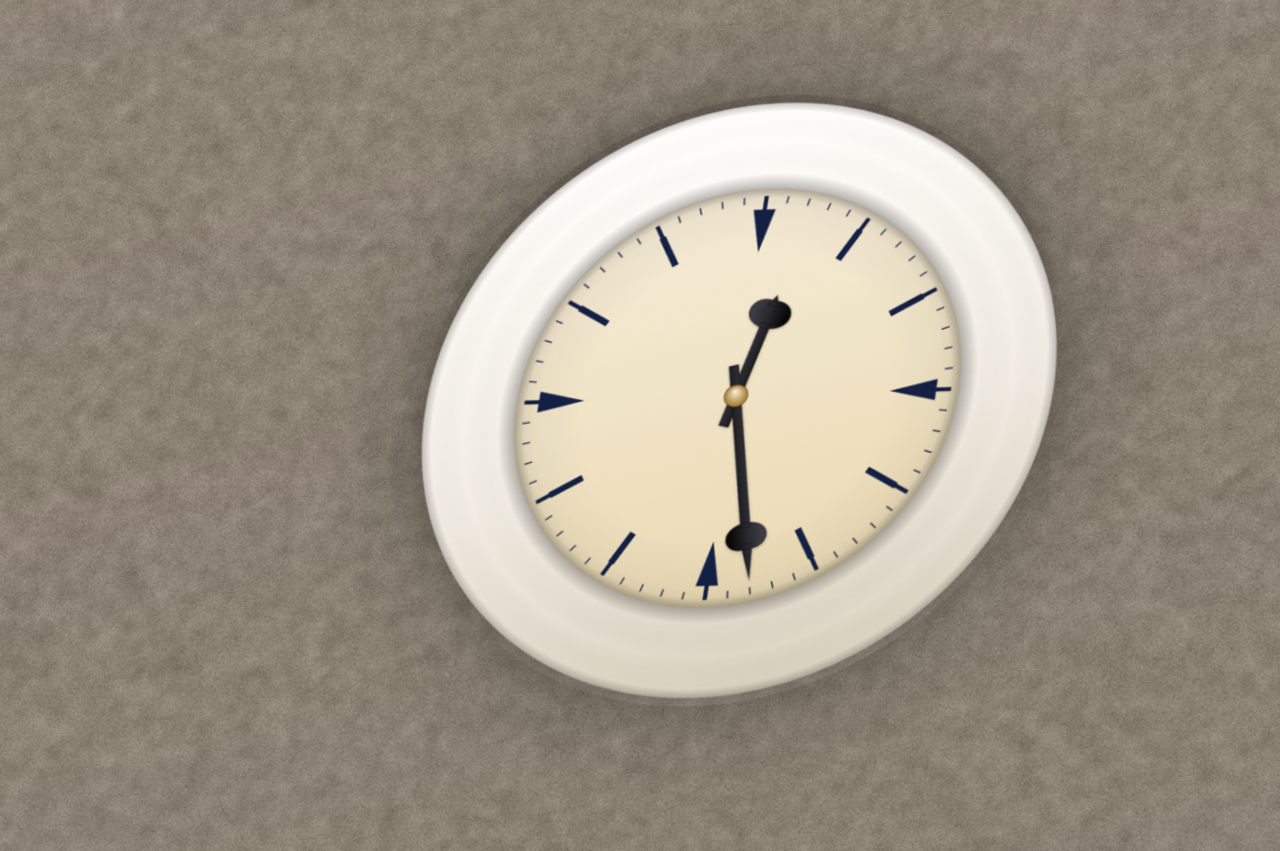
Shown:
12.28
